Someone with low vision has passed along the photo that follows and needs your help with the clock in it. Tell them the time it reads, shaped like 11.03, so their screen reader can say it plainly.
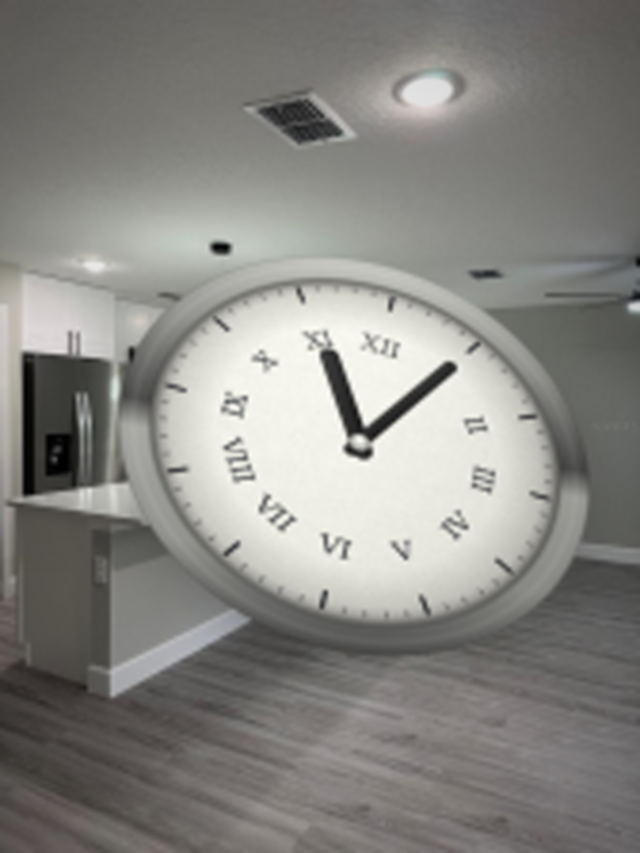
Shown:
11.05
